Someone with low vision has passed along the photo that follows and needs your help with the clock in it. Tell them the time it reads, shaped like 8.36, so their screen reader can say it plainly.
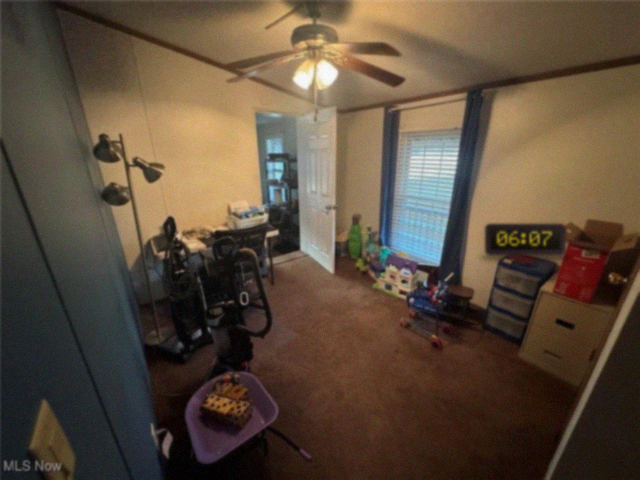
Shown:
6.07
